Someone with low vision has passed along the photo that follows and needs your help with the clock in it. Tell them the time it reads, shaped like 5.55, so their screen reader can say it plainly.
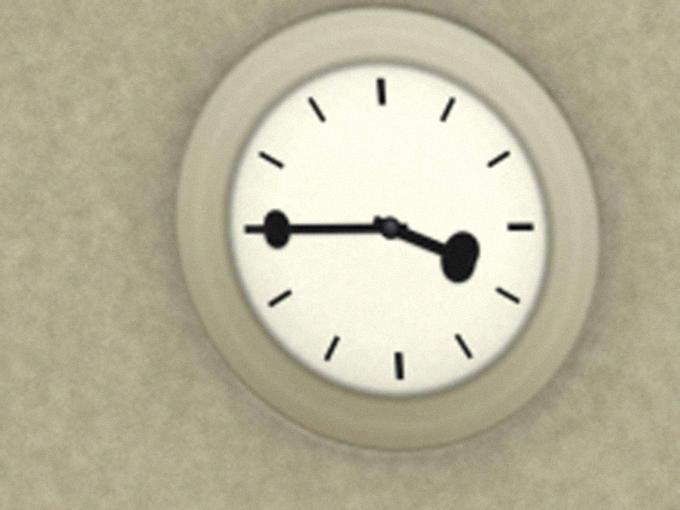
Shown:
3.45
